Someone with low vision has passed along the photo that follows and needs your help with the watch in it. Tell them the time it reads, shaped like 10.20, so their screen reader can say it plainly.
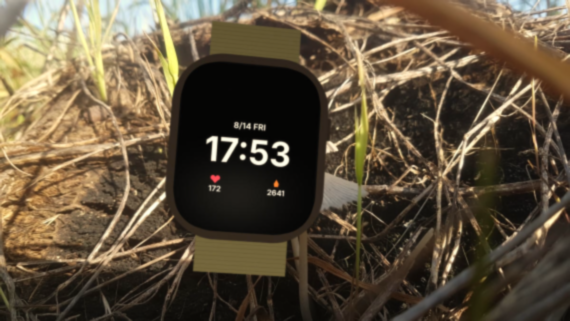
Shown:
17.53
